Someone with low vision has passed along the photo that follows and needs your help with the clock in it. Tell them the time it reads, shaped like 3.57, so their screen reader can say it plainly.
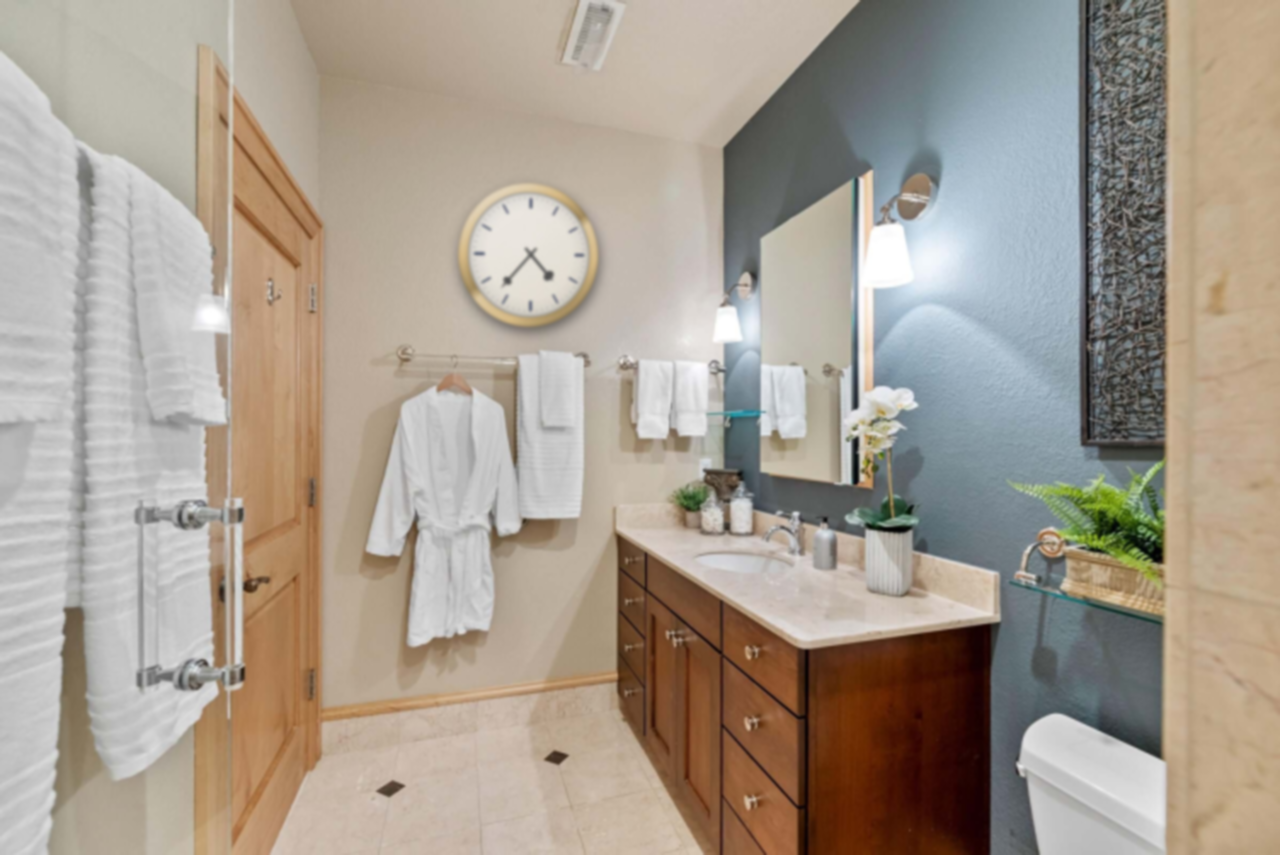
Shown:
4.37
